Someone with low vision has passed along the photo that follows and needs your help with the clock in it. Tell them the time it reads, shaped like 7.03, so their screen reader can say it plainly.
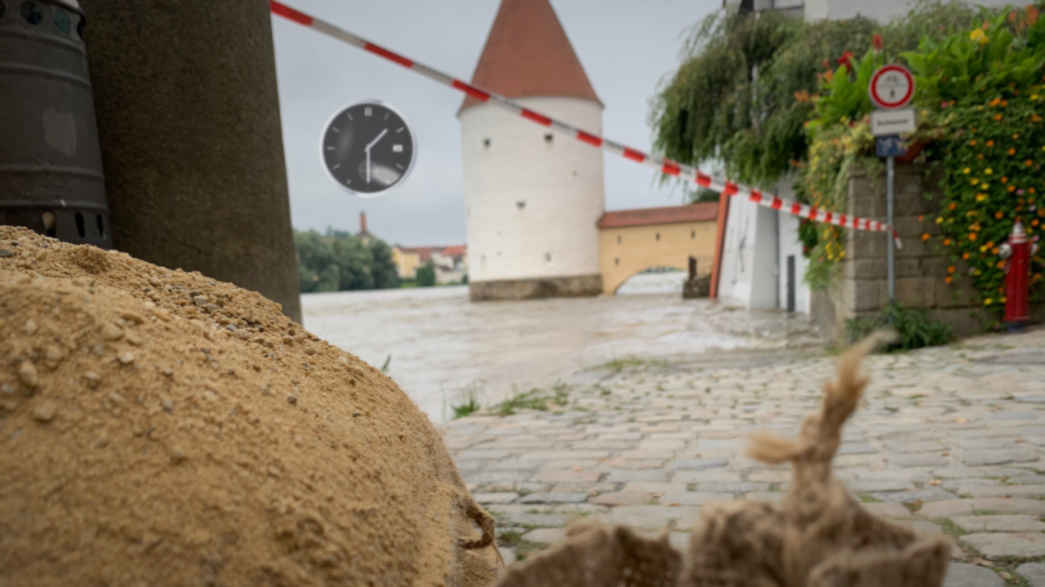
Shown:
1.30
